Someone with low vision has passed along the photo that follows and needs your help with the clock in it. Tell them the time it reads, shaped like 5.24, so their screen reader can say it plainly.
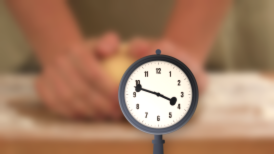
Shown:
3.48
